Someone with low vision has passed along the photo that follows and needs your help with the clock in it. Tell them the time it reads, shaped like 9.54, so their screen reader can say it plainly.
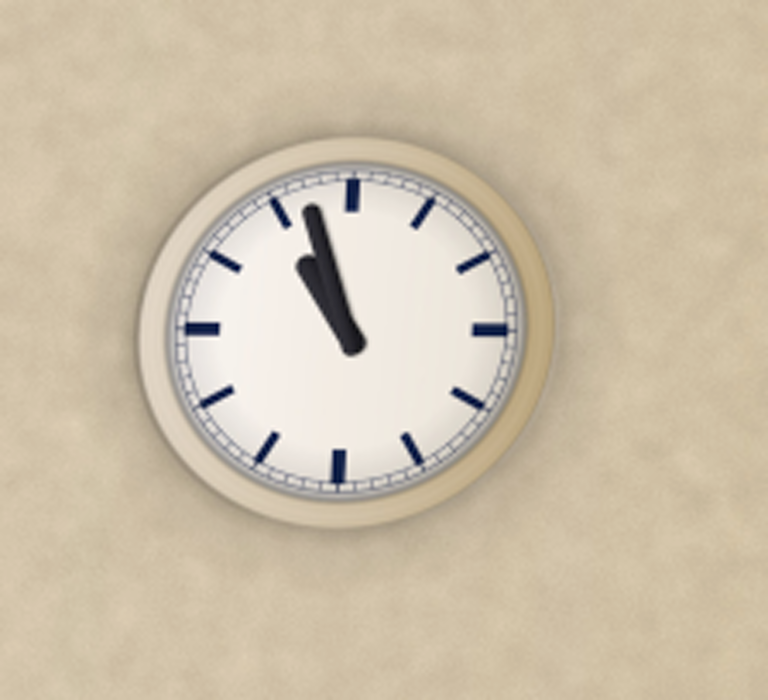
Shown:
10.57
